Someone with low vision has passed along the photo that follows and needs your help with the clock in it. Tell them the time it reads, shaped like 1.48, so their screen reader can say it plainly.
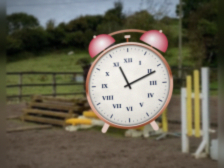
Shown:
11.11
